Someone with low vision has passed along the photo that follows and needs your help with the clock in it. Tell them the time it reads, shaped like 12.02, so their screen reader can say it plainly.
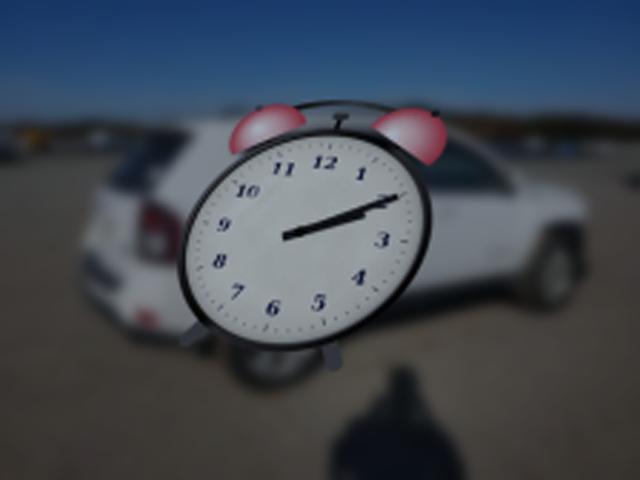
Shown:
2.10
